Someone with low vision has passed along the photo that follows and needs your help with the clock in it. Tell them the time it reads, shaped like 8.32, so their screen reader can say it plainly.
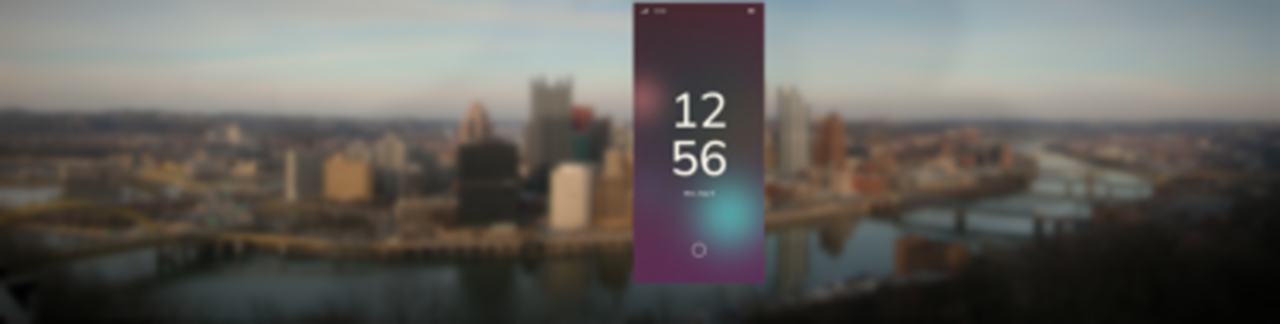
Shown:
12.56
